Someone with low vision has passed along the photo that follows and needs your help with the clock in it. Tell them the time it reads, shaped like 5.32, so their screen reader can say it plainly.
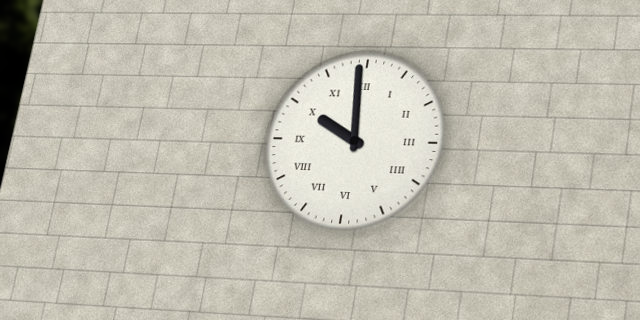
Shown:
9.59
